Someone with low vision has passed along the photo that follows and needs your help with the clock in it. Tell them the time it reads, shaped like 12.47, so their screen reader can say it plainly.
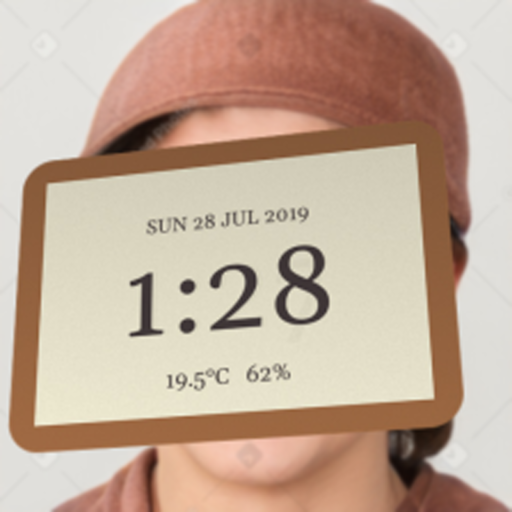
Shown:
1.28
